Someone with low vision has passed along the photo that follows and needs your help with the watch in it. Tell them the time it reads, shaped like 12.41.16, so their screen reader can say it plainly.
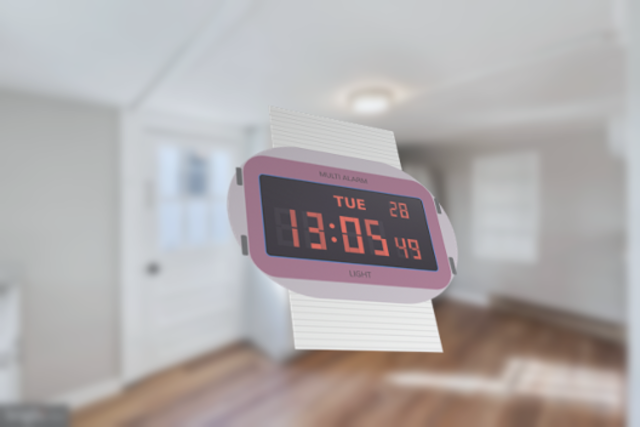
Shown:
13.05.49
